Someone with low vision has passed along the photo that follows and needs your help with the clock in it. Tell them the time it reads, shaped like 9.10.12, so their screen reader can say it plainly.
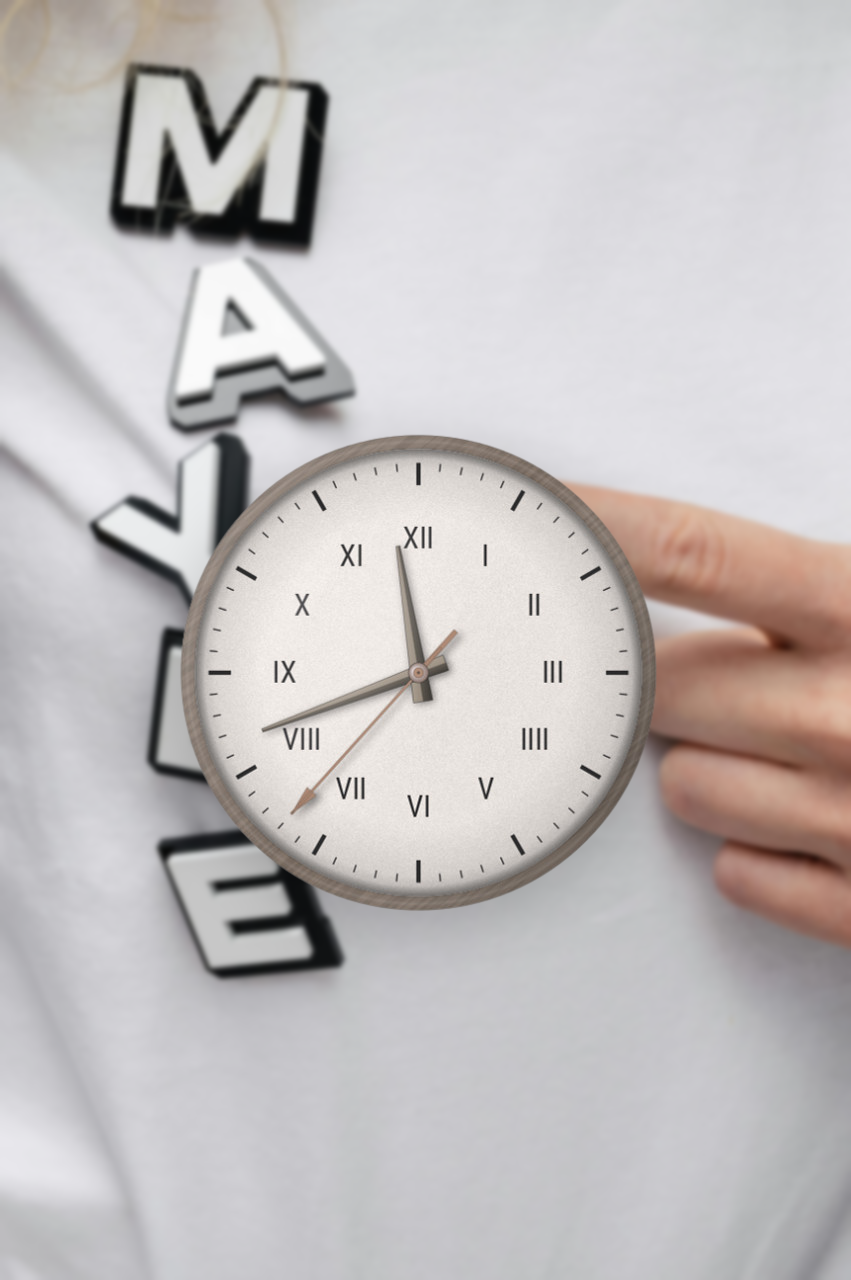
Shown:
11.41.37
